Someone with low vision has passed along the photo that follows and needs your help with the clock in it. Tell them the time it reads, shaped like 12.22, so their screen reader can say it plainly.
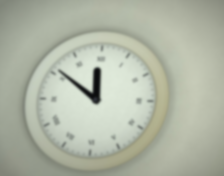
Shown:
11.51
